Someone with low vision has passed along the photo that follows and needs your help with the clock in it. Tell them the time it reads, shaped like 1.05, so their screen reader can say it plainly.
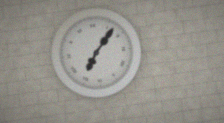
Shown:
7.07
